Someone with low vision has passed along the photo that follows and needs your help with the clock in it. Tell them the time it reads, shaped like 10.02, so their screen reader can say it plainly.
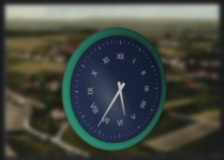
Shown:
5.36
